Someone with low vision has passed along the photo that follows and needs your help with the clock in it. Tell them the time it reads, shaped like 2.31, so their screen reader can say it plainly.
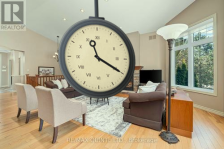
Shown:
11.20
